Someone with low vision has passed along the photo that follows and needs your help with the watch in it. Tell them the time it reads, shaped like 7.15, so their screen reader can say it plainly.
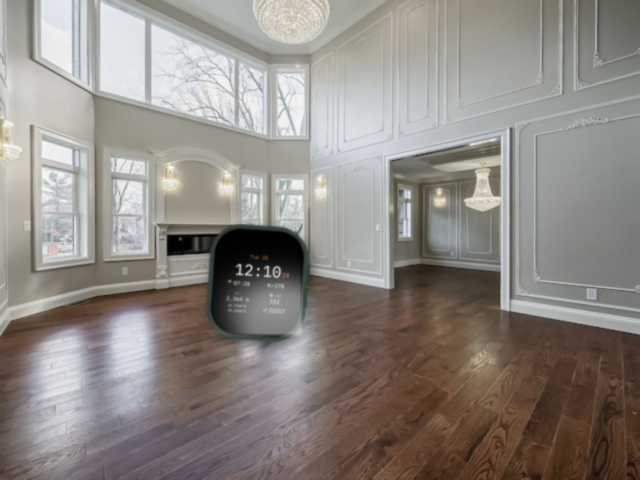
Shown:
12.10
